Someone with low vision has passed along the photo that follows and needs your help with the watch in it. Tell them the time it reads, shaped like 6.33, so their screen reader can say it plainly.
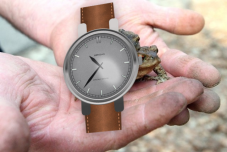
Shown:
10.37
